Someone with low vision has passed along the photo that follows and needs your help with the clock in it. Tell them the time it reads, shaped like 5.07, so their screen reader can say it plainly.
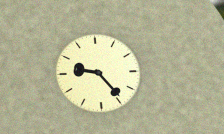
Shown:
9.24
